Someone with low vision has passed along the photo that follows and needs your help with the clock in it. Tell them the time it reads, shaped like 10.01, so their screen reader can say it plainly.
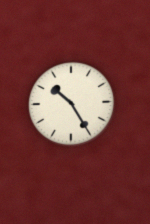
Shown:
10.25
